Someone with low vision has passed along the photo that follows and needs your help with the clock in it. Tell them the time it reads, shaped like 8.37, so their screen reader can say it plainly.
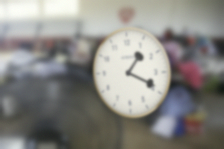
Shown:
1.19
